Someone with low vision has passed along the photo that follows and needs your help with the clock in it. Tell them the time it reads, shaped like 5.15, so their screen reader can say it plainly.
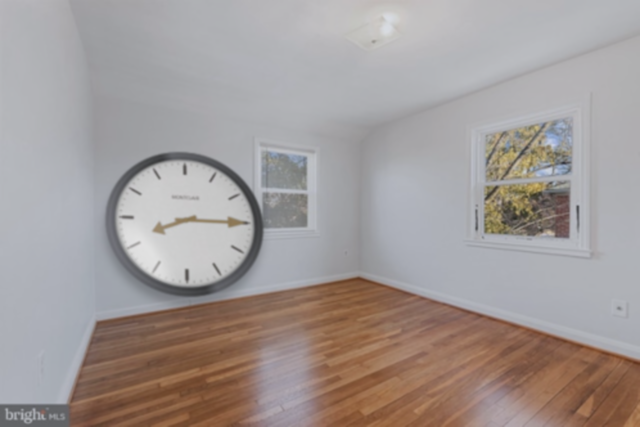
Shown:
8.15
